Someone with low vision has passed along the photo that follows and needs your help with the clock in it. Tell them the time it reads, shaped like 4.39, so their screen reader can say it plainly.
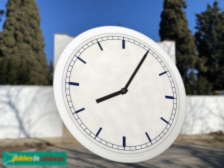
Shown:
8.05
